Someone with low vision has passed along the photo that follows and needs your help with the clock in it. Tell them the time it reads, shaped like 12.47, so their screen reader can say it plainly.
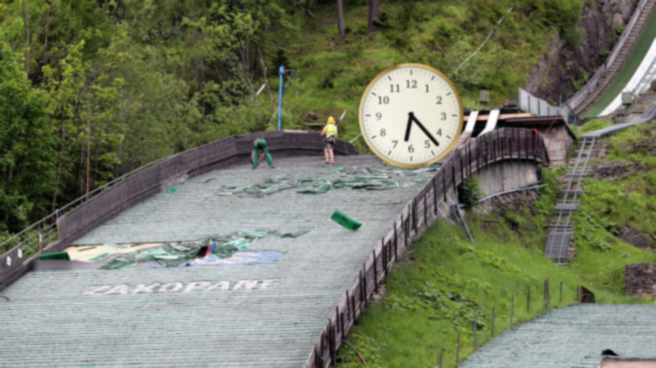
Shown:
6.23
